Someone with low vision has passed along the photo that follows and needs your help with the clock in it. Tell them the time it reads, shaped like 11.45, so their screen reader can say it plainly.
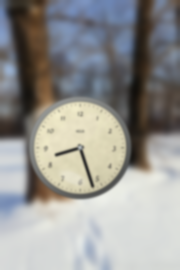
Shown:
8.27
